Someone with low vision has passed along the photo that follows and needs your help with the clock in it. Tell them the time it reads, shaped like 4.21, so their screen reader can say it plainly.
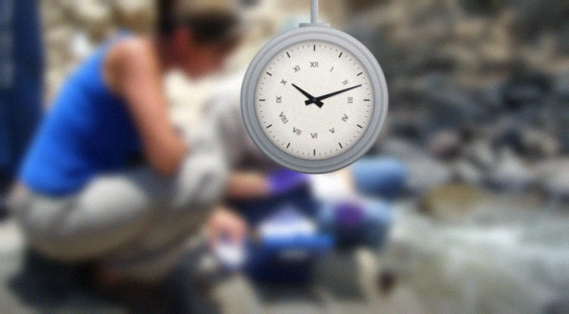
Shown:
10.12
